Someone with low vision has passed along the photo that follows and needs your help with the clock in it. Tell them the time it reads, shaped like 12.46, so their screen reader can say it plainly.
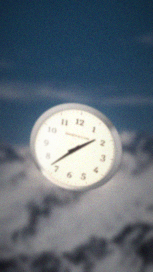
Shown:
1.37
